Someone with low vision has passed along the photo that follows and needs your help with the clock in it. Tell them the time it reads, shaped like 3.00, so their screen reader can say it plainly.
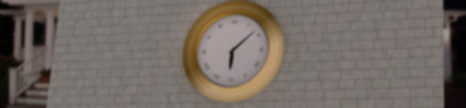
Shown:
6.08
